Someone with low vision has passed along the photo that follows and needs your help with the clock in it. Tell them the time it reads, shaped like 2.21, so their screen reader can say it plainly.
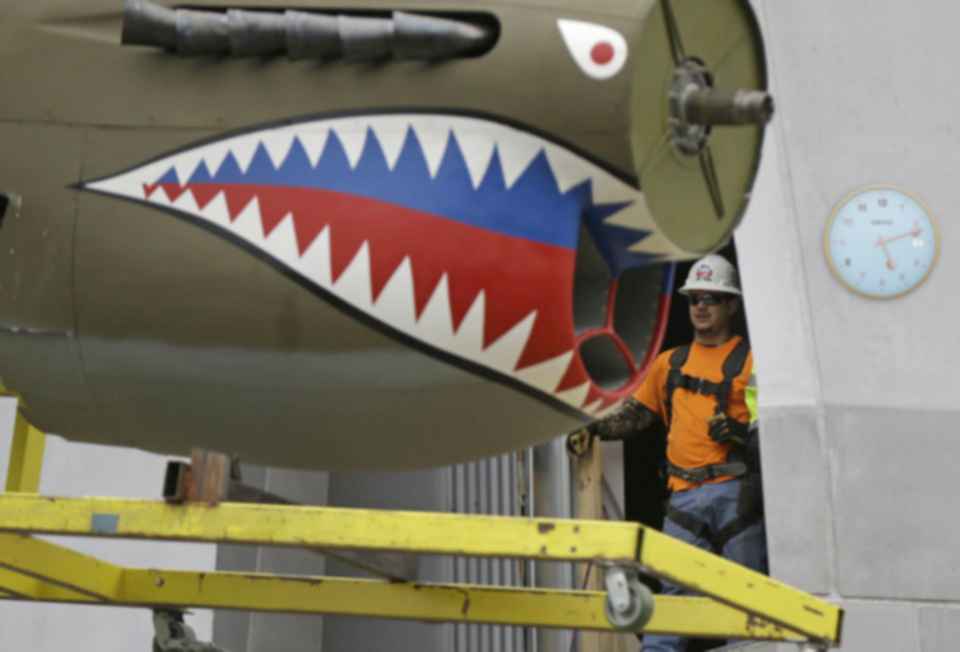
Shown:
5.12
